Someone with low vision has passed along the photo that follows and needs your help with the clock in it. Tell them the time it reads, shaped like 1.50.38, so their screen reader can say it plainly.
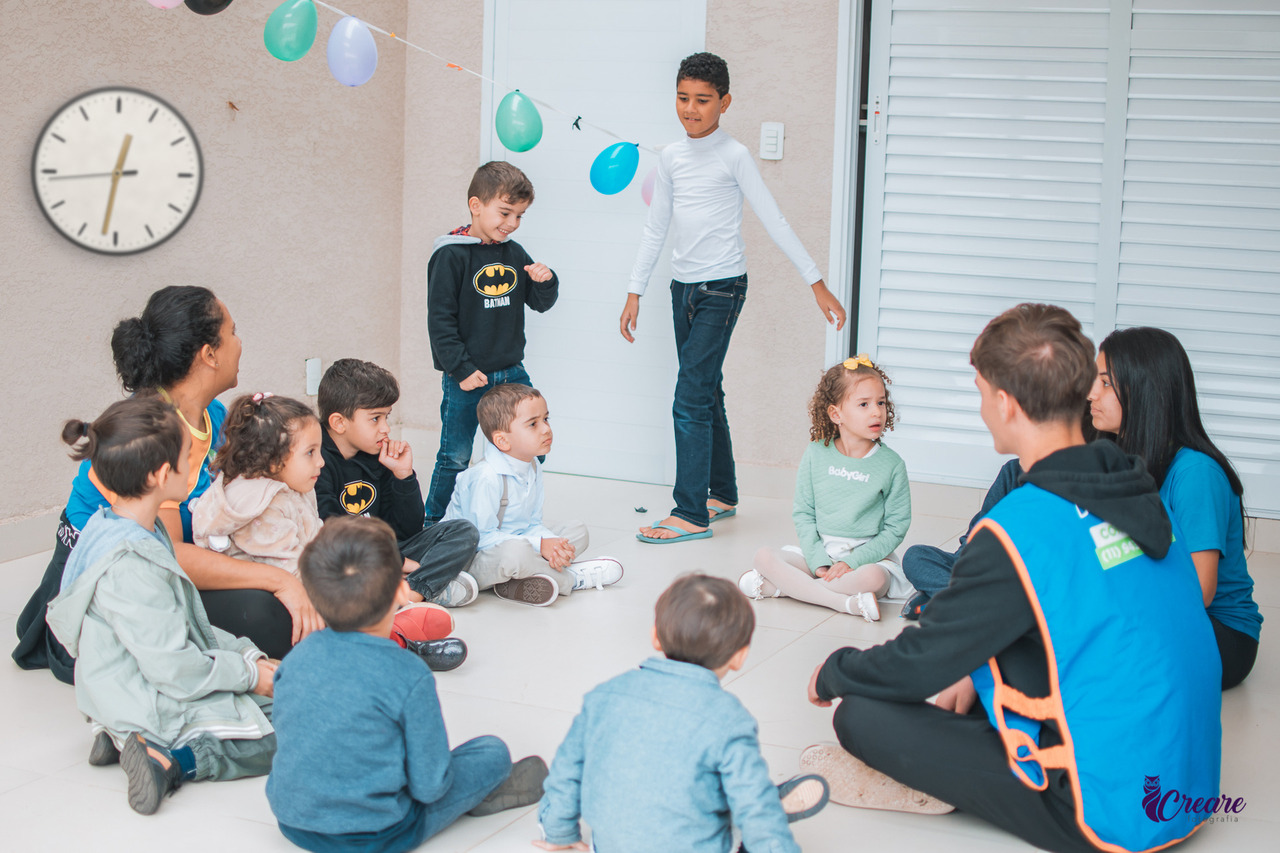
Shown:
12.31.44
